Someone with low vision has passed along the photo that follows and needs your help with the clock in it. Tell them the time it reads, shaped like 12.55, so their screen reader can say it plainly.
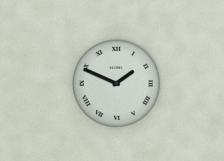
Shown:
1.49
